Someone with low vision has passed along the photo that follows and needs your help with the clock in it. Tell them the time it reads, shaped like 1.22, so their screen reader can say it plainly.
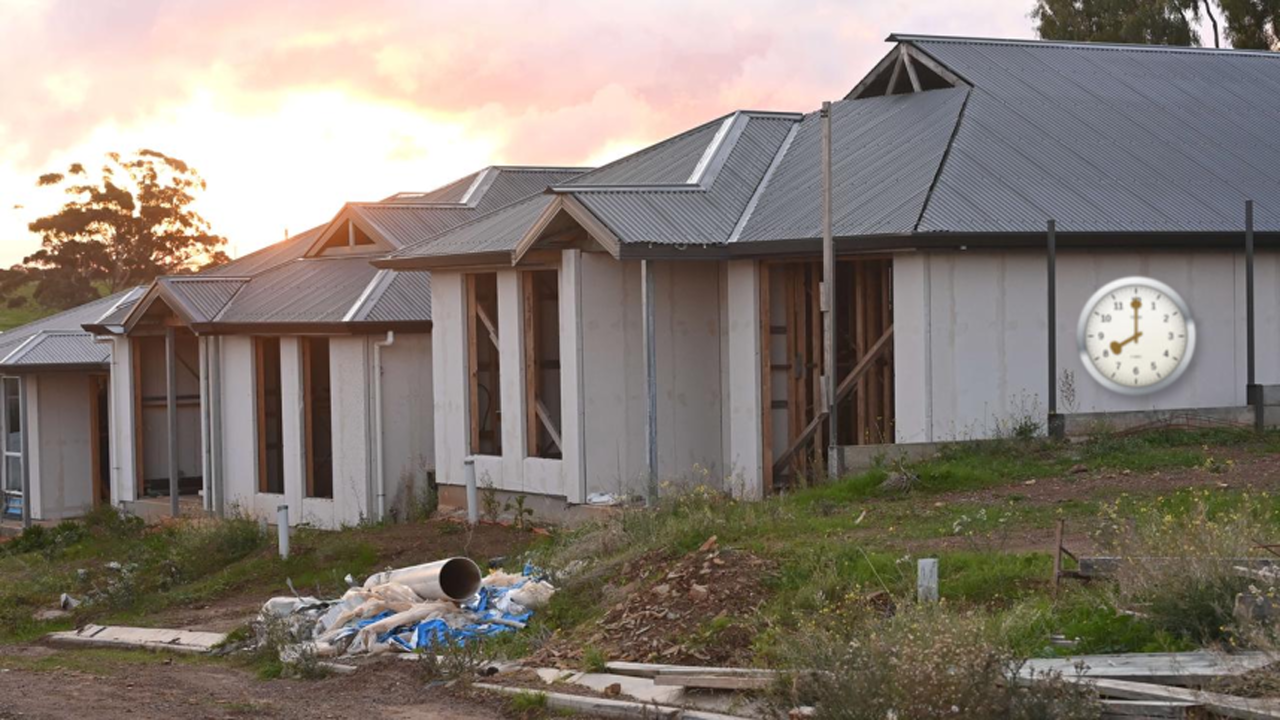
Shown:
8.00
